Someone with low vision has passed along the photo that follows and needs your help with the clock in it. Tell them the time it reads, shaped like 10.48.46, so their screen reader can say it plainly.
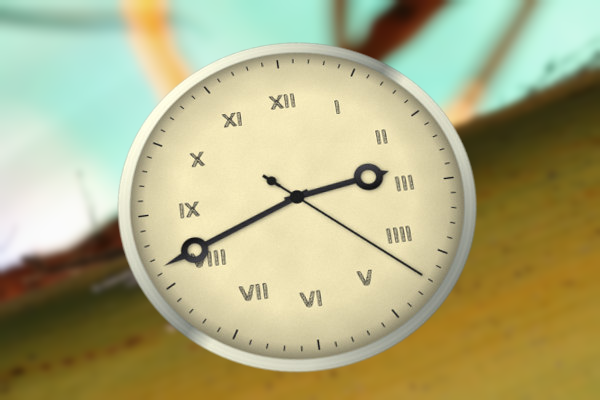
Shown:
2.41.22
